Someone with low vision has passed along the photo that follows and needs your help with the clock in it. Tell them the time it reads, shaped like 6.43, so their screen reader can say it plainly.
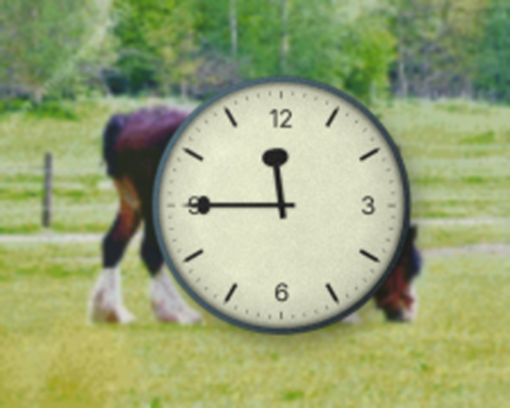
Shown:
11.45
